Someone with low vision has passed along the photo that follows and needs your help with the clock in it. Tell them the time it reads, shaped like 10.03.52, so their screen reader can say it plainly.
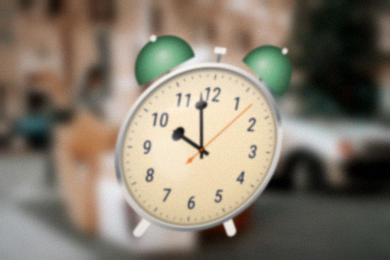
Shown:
9.58.07
